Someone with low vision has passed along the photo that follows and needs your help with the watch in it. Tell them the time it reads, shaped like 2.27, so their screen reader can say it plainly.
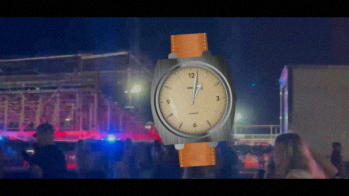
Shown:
1.02
